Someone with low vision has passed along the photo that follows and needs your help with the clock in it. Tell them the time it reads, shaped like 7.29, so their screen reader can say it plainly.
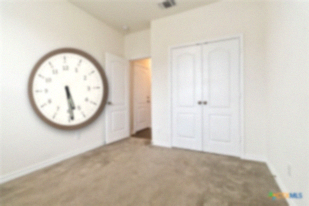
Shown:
5.29
